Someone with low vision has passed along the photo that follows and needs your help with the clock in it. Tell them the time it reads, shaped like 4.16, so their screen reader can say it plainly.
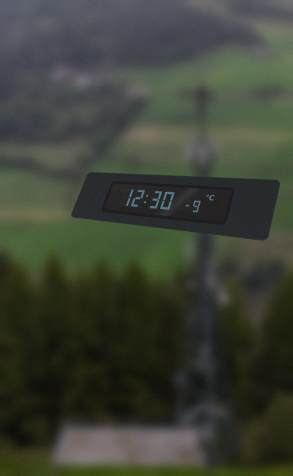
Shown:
12.30
